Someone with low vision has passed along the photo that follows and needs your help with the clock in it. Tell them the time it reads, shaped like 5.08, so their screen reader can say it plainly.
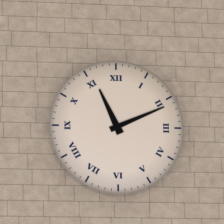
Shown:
11.11
